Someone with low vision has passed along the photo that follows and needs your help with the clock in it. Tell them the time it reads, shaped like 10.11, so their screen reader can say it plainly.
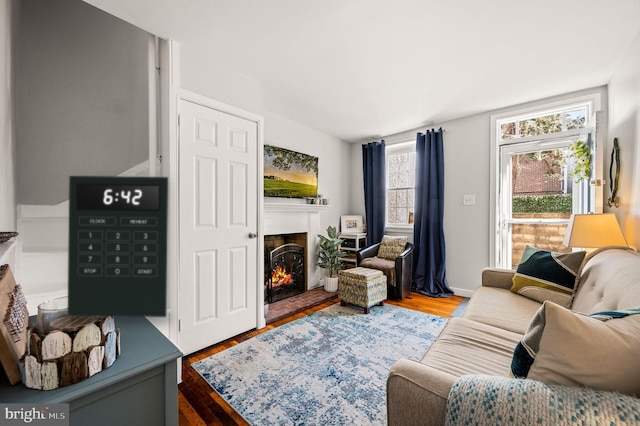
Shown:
6.42
